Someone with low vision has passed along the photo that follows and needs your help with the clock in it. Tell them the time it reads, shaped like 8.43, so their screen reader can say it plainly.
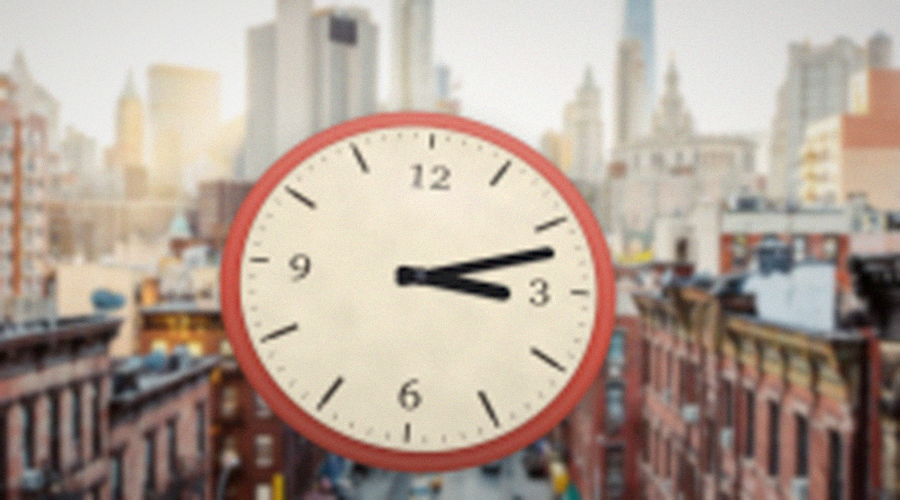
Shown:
3.12
